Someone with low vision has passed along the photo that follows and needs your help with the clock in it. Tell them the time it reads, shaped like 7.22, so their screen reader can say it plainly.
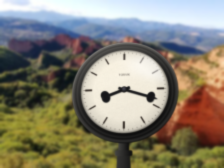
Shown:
8.18
